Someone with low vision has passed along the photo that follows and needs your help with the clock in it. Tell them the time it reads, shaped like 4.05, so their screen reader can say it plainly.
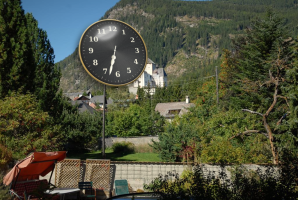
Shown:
6.33
